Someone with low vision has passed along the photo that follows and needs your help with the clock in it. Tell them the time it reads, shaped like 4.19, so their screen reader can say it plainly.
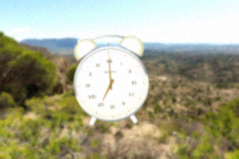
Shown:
7.00
